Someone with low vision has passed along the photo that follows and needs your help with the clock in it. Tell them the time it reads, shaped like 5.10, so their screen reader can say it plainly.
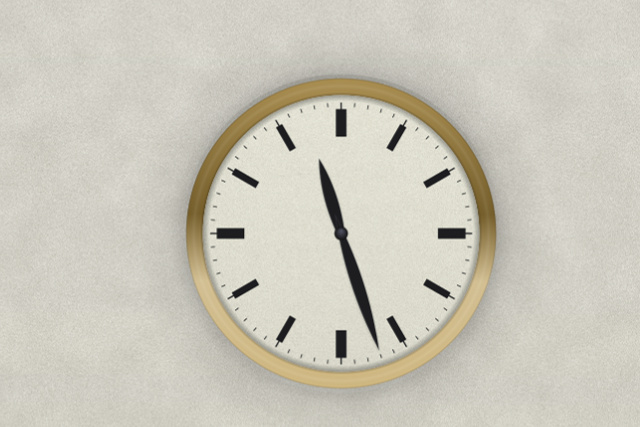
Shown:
11.27
